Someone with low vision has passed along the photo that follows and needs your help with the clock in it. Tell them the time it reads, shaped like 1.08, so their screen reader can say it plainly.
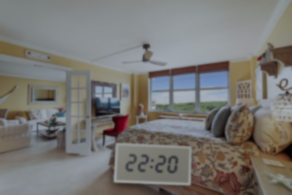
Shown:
22.20
